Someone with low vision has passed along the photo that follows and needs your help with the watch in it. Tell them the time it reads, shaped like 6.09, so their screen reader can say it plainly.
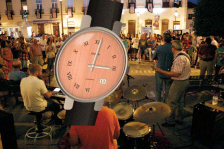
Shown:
3.01
